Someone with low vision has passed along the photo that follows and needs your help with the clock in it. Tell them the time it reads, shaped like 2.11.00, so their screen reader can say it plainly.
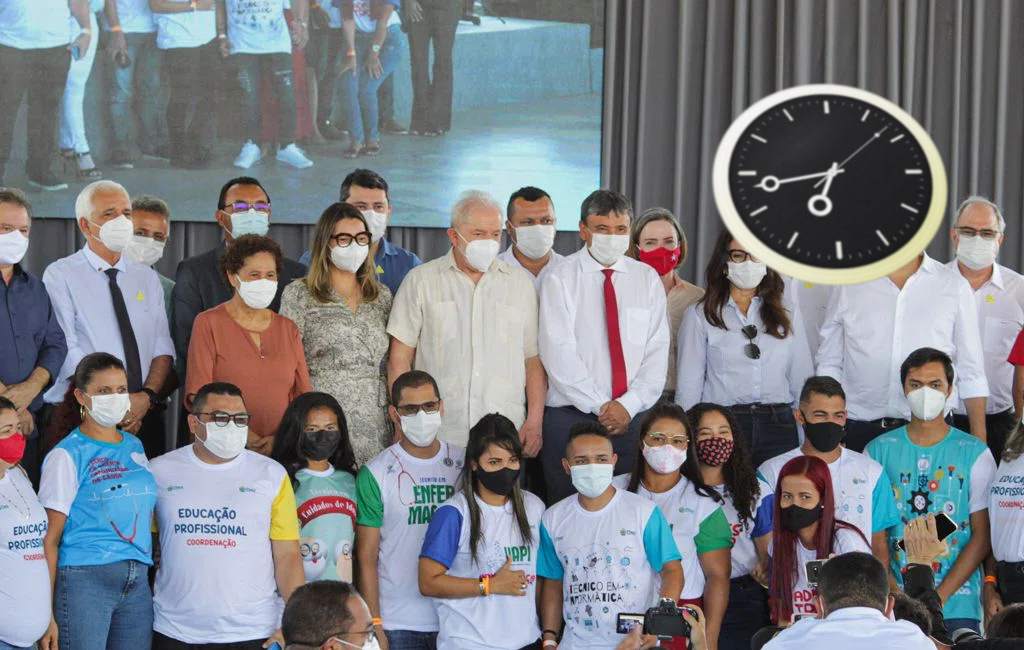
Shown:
6.43.08
